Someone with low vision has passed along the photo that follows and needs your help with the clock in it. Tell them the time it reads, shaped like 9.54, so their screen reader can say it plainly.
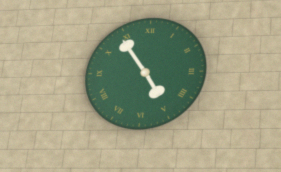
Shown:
4.54
